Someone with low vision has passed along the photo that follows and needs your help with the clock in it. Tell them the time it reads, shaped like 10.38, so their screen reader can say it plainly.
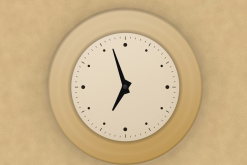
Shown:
6.57
